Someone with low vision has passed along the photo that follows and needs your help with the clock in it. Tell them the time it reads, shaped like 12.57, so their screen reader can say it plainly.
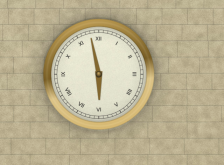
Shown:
5.58
